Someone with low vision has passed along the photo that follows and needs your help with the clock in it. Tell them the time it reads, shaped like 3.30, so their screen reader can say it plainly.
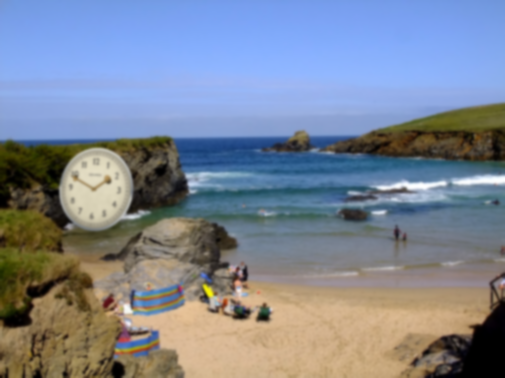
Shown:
1.49
